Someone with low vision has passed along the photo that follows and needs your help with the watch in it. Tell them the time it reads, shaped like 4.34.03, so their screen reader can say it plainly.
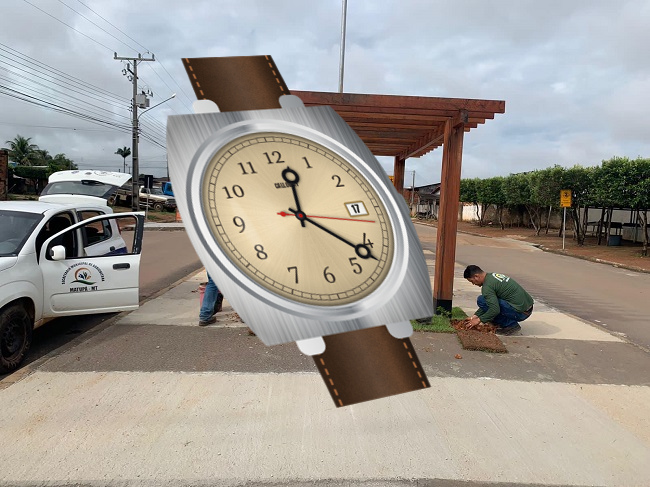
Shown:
12.22.17
